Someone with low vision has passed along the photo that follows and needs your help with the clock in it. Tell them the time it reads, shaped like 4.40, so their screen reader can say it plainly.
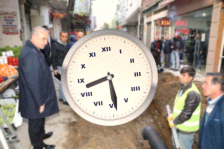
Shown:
8.29
